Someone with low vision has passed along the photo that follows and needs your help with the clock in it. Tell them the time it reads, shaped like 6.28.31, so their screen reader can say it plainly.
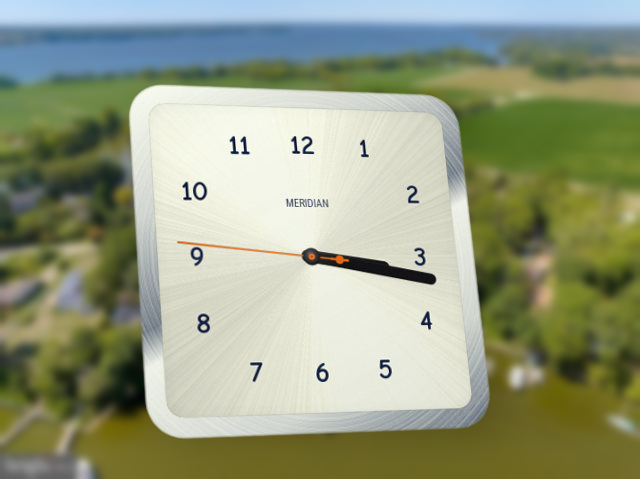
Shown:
3.16.46
